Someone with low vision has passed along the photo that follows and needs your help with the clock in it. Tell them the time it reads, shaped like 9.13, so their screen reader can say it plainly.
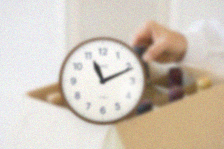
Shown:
11.11
